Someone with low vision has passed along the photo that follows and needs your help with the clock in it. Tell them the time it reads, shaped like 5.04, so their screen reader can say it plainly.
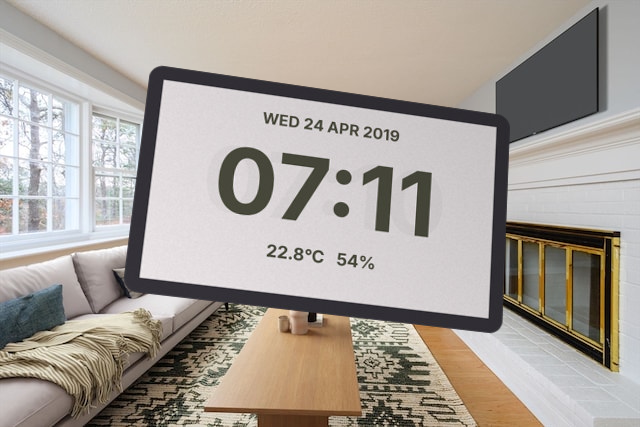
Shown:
7.11
